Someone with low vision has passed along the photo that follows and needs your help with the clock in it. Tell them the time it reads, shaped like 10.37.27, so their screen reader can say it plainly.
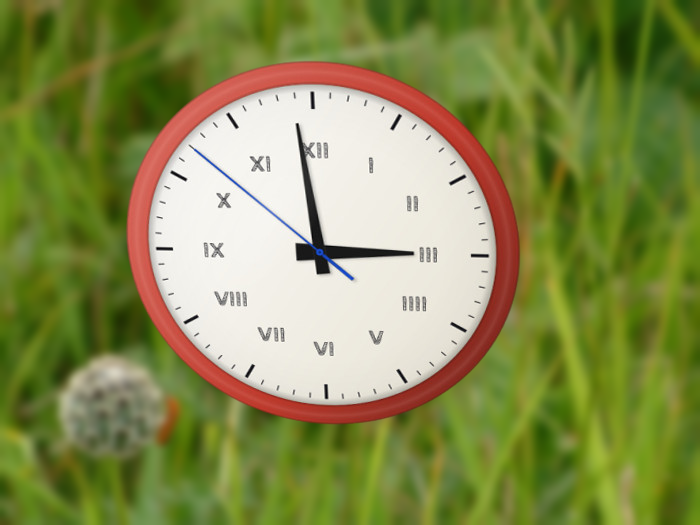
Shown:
2.58.52
